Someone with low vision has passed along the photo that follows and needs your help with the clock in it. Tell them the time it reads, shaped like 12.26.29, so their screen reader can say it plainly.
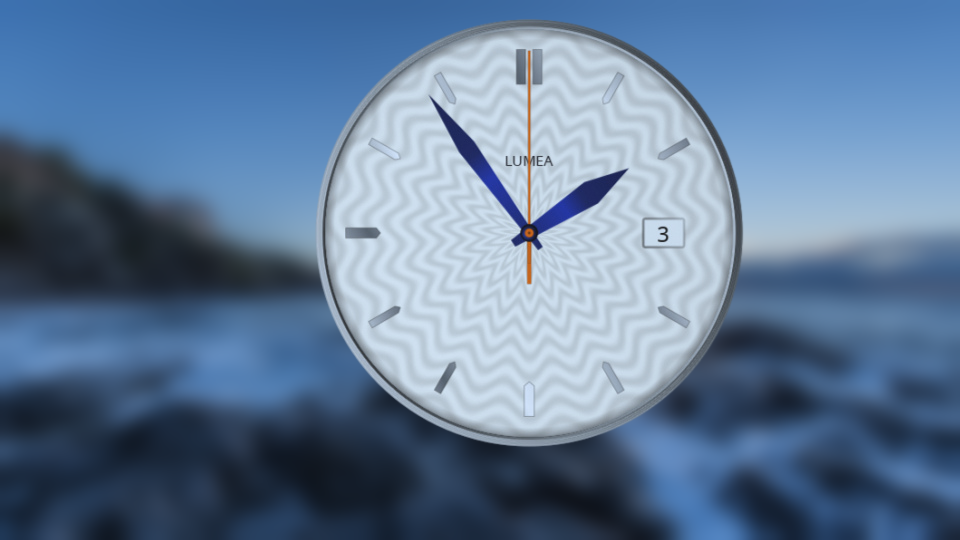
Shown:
1.54.00
